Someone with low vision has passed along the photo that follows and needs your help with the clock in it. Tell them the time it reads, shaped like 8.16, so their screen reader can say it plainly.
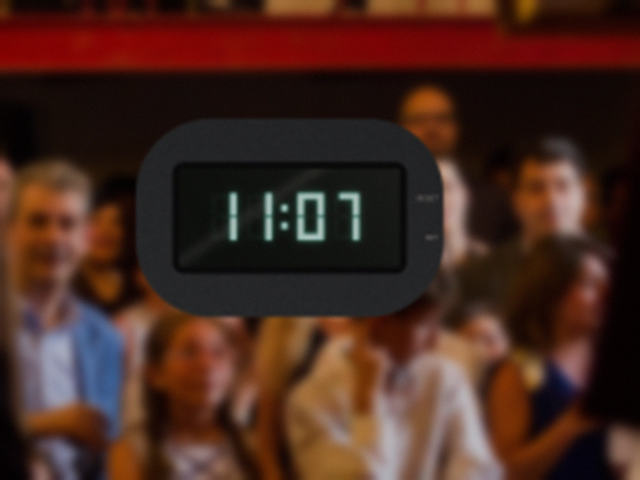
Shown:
11.07
